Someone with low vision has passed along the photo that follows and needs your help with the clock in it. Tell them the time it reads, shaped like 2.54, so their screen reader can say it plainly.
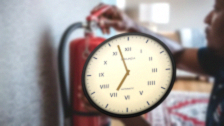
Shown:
6.57
